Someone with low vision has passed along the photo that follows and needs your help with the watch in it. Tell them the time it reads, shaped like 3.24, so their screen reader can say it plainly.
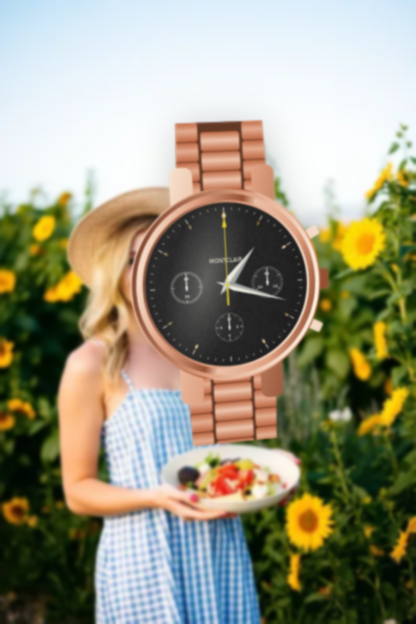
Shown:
1.18
